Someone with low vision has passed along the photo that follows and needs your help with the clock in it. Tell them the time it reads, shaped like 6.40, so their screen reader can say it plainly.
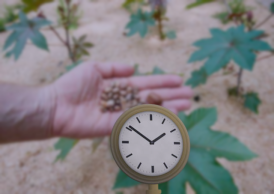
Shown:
1.51
